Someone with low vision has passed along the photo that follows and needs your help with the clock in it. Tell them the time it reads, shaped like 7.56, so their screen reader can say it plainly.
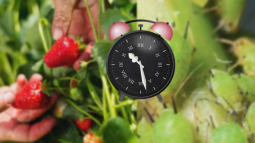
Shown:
10.28
